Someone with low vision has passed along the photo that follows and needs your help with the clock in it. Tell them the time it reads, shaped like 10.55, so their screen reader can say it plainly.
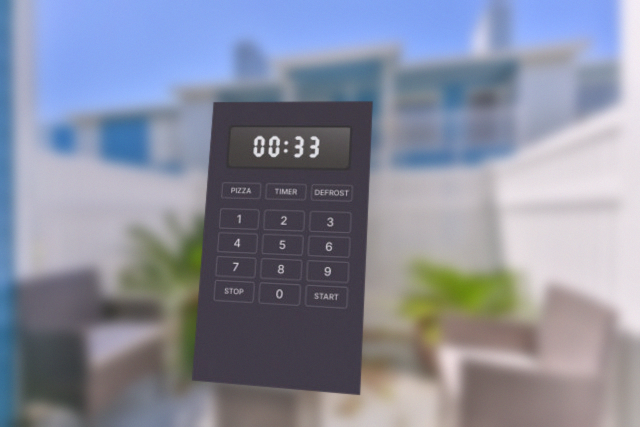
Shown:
0.33
